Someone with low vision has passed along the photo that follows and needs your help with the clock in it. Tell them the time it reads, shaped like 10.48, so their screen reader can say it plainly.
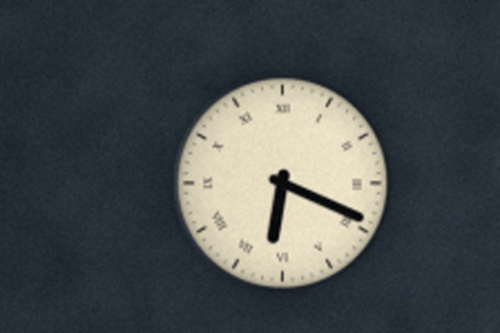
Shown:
6.19
